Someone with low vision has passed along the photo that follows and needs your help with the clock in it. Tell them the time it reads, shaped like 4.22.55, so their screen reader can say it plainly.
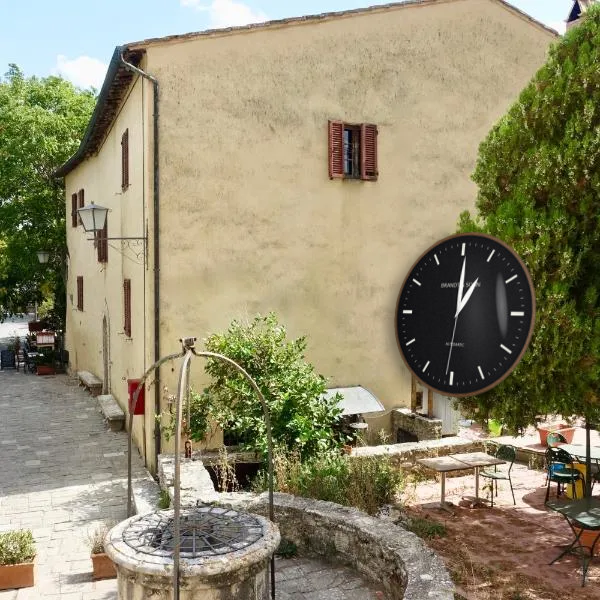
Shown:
1.00.31
